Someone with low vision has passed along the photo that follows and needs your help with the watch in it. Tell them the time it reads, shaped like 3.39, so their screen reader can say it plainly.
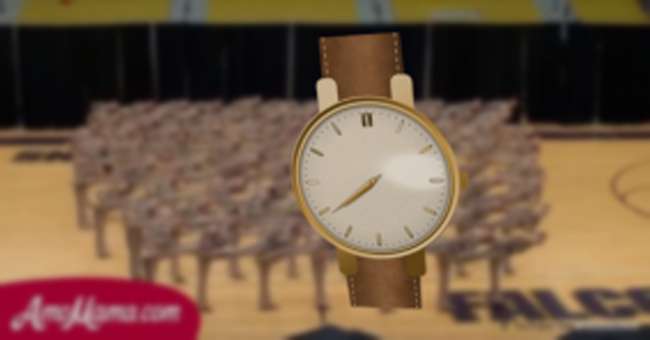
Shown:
7.39
